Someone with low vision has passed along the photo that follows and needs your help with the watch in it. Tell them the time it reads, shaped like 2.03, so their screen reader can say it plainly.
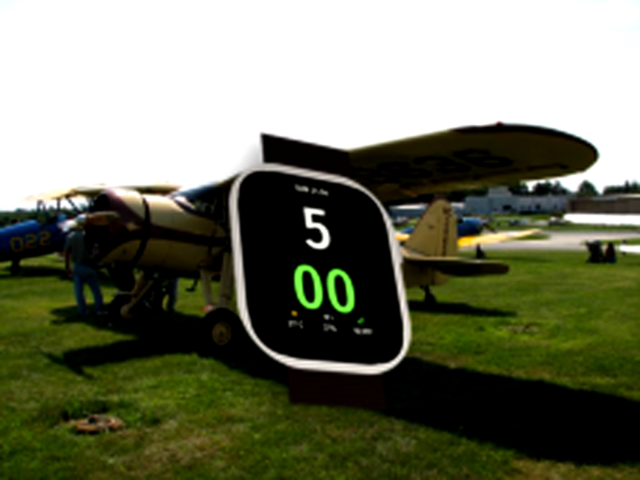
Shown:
5.00
